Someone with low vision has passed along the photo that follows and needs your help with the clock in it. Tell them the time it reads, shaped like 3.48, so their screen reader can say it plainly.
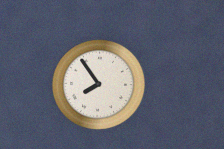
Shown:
7.54
